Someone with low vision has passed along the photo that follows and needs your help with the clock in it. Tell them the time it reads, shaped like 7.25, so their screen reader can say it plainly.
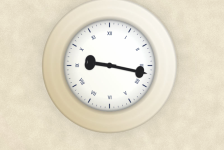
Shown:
9.17
